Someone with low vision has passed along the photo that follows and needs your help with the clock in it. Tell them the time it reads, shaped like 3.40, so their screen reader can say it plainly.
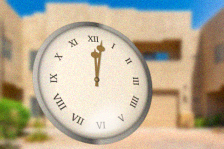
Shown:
12.02
